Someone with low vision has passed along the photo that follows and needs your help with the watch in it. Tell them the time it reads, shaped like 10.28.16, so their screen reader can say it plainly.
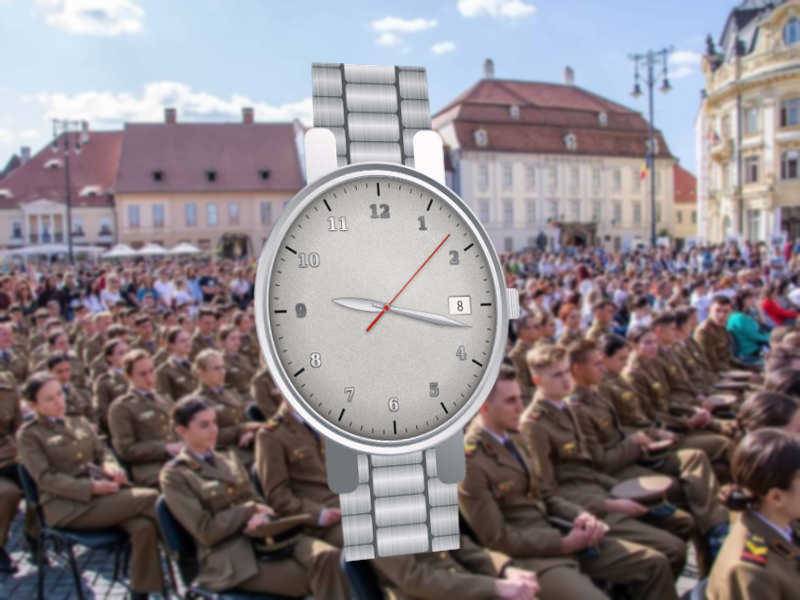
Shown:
9.17.08
